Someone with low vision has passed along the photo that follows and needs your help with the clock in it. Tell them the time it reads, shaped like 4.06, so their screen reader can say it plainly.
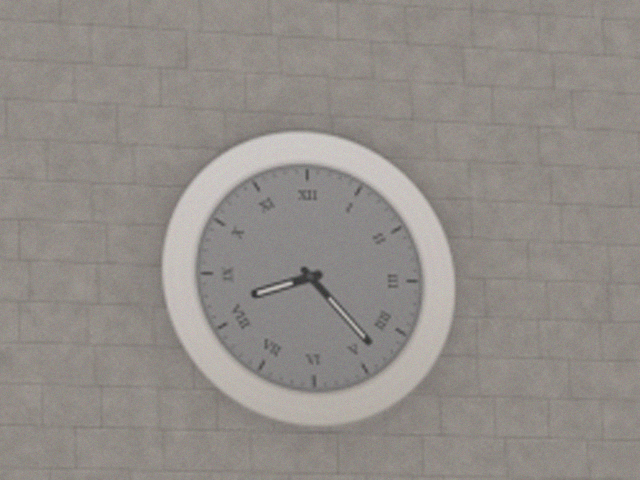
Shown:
8.23
